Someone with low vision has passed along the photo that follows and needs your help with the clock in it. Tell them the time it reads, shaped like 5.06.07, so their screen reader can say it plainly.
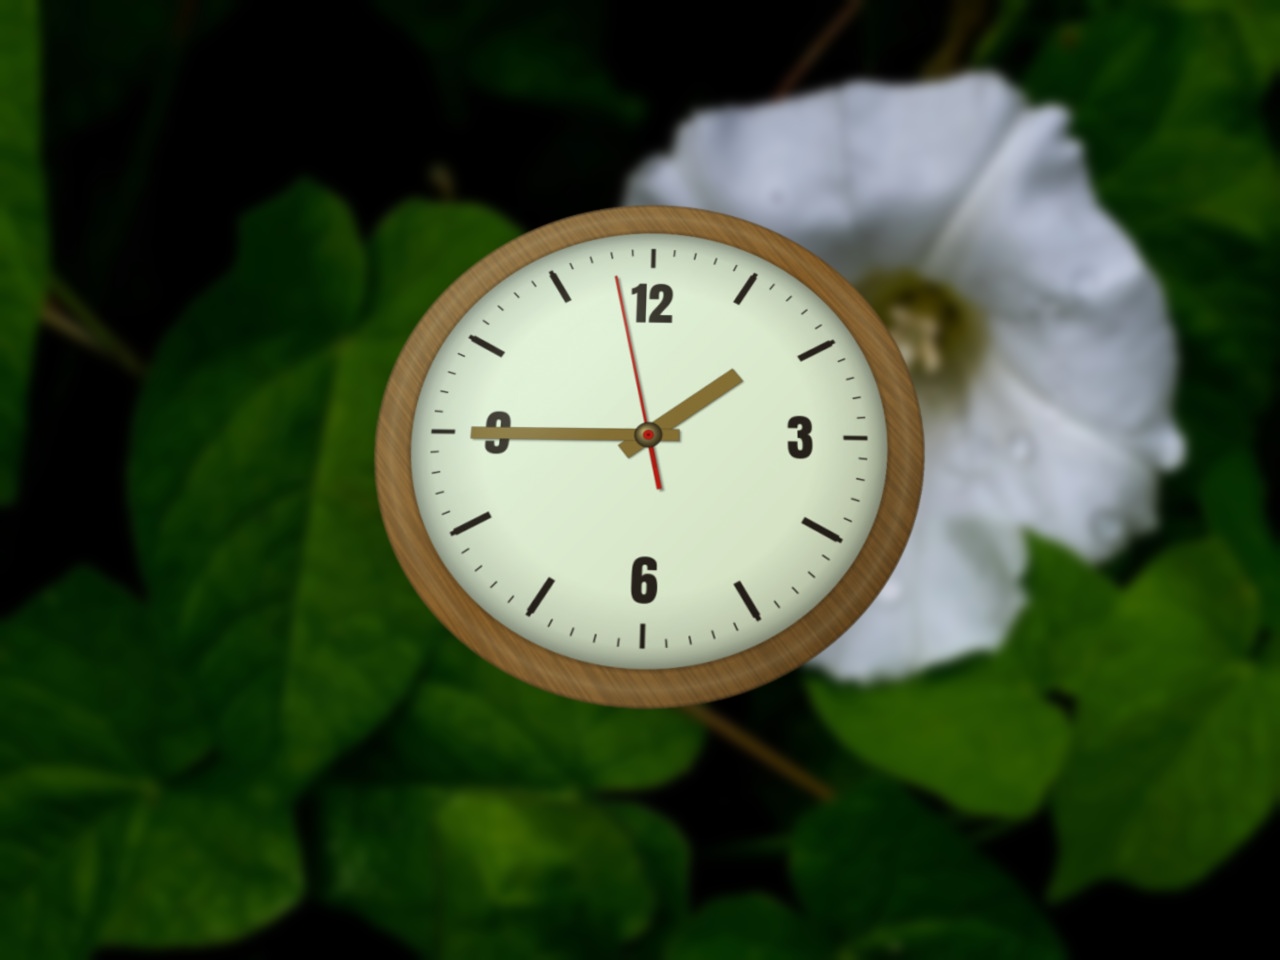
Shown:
1.44.58
